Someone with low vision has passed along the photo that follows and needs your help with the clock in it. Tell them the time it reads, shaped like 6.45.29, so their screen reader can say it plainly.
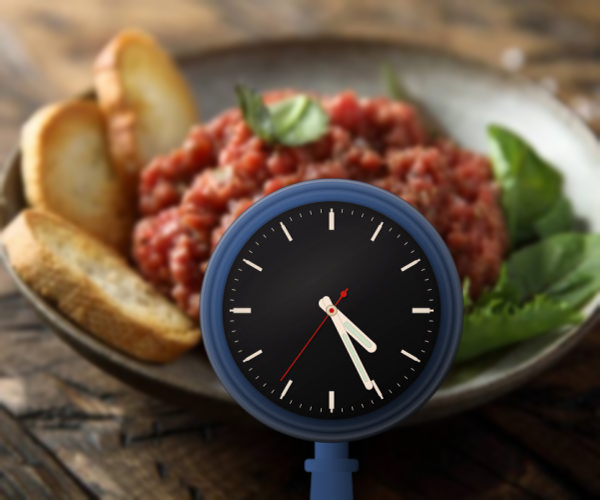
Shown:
4.25.36
